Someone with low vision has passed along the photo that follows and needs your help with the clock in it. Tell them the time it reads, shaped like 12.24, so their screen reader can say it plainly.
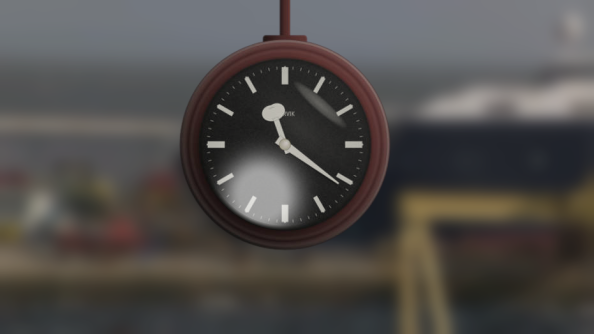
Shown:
11.21
